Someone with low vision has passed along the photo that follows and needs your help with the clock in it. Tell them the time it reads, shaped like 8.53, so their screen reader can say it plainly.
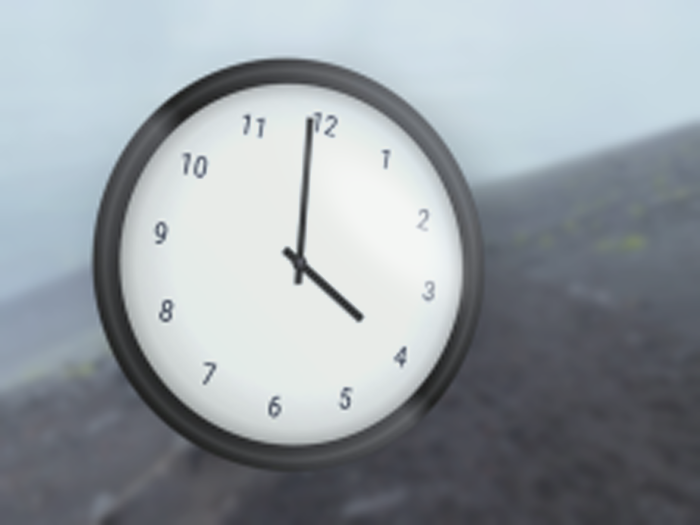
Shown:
3.59
